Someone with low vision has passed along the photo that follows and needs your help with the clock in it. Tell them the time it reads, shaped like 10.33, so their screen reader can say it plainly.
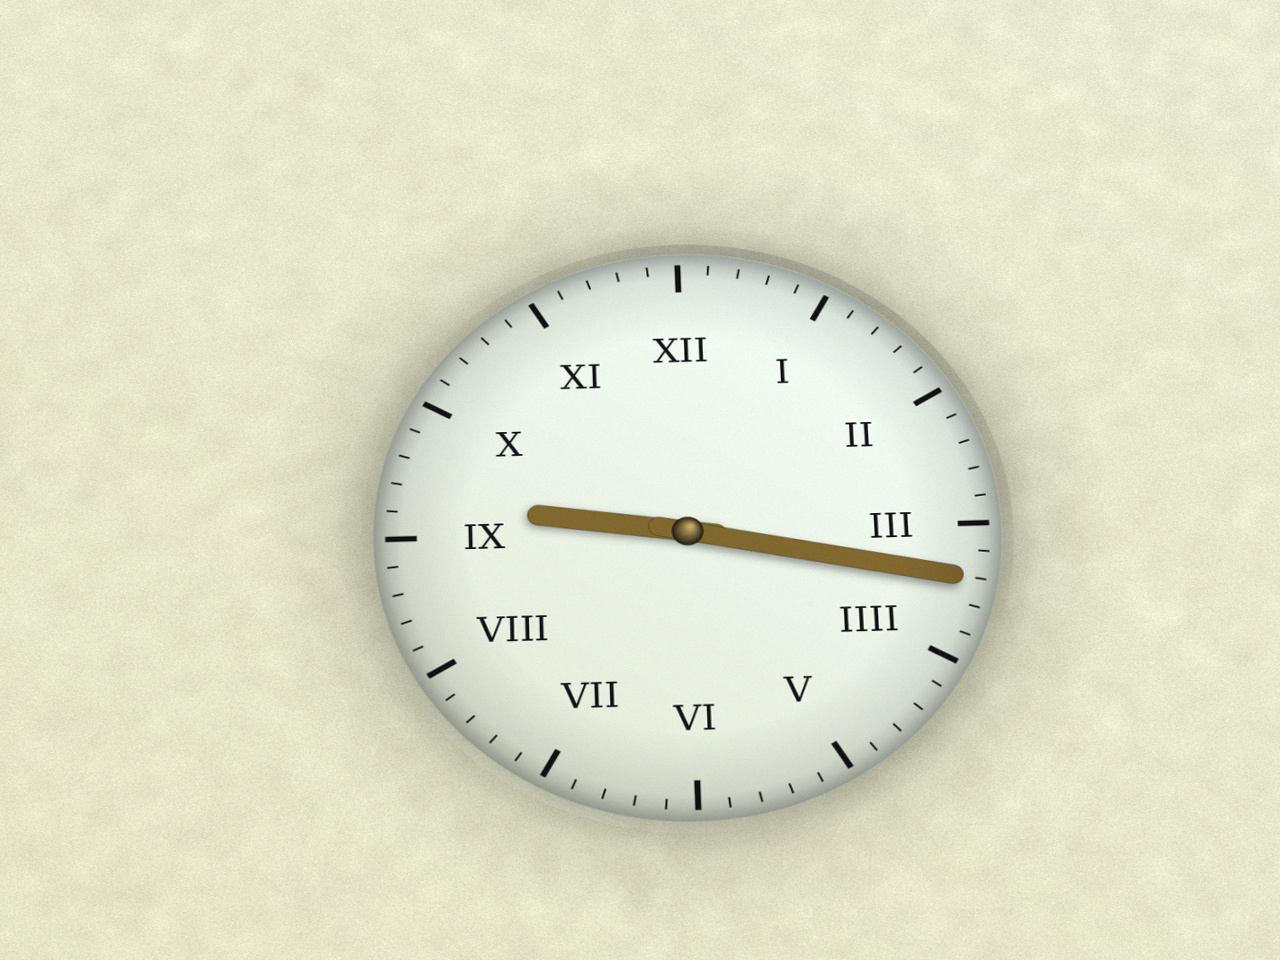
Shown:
9.17
